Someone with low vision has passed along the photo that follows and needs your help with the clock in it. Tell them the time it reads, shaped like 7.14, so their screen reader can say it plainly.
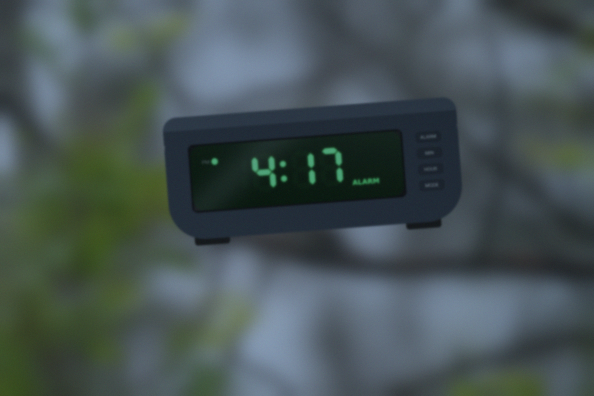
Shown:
4.17
